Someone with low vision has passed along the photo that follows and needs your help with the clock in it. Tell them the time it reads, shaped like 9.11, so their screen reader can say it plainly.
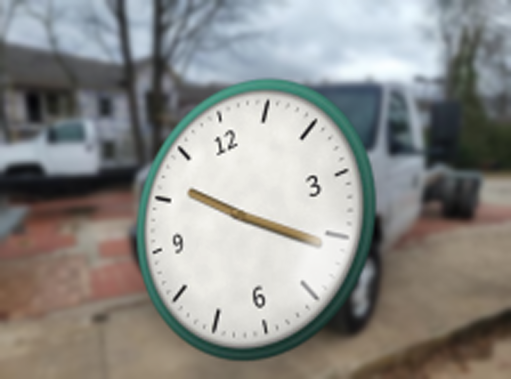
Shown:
10.21
